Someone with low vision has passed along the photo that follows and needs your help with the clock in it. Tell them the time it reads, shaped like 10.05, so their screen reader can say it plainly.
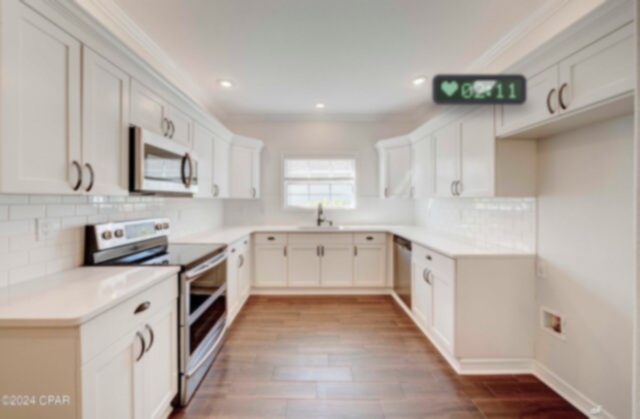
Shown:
2.11
